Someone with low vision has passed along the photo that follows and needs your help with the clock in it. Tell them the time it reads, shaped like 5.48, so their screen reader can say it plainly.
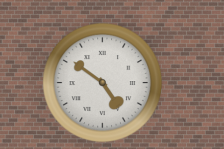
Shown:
4.51
